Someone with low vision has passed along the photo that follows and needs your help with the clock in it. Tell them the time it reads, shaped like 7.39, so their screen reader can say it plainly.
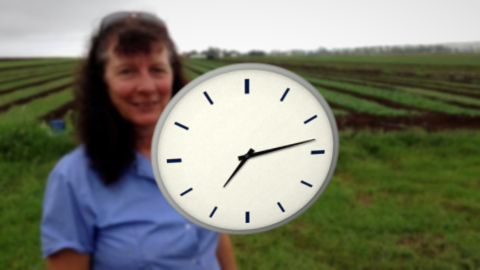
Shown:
7.13
